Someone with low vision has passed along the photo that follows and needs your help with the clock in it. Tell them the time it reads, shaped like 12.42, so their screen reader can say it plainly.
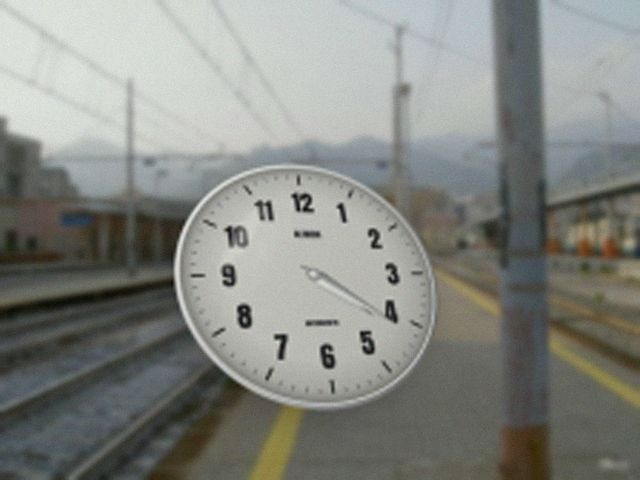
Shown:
4.21
